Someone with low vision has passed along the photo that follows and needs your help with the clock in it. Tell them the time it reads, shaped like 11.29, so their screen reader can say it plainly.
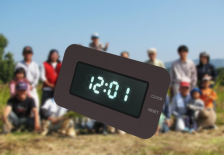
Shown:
12.01
